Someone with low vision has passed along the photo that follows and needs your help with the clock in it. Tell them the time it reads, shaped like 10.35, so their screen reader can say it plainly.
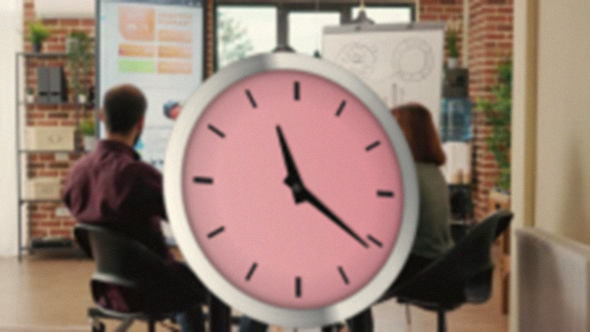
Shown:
11.21
